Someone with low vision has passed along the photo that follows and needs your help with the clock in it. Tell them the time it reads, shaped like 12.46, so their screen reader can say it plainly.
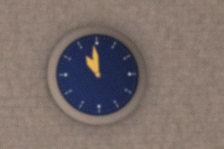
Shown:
10.59
